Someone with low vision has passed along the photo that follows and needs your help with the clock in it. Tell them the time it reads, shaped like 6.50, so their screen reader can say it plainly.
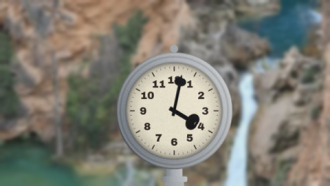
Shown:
4.02
